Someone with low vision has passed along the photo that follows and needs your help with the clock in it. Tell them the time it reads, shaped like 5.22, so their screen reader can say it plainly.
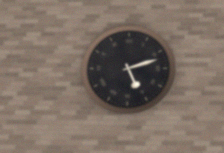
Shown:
5.12
